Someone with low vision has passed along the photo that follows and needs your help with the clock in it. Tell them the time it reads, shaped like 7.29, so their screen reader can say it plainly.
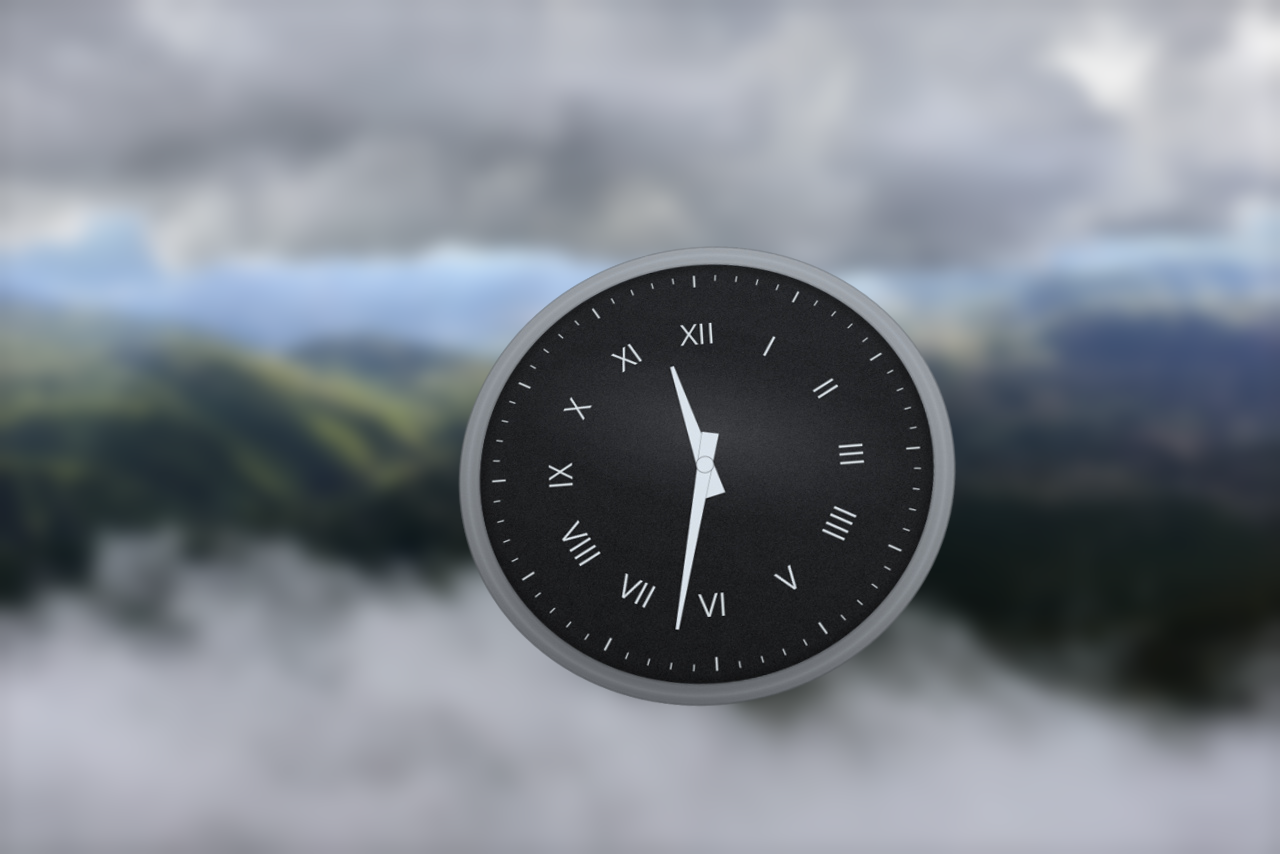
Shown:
11.32
